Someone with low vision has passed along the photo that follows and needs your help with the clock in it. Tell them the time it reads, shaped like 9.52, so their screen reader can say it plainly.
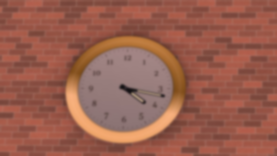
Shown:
4.17
